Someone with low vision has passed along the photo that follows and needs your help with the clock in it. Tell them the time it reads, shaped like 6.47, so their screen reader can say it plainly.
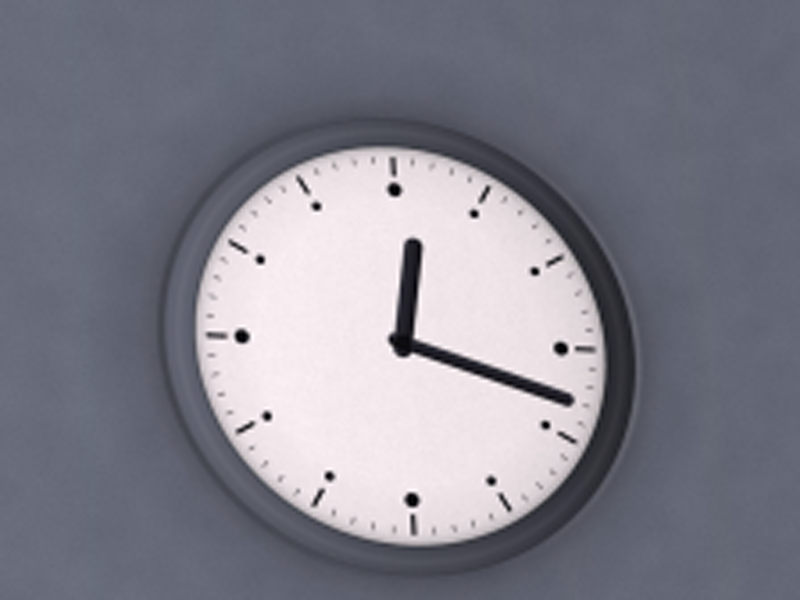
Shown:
12.18
